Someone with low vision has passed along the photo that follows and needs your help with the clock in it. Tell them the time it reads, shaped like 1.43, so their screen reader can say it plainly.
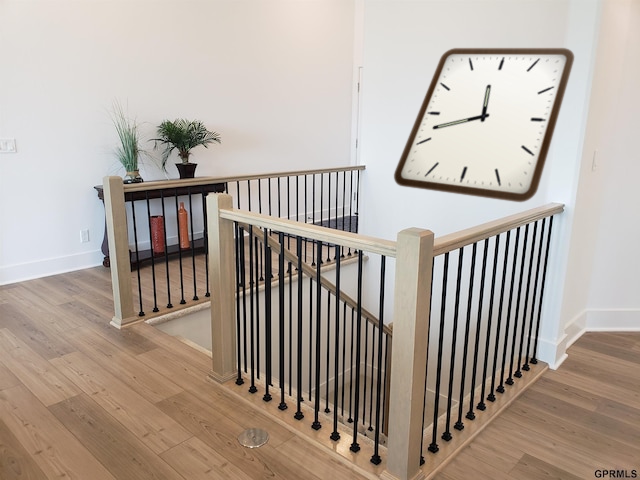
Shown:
11.42
